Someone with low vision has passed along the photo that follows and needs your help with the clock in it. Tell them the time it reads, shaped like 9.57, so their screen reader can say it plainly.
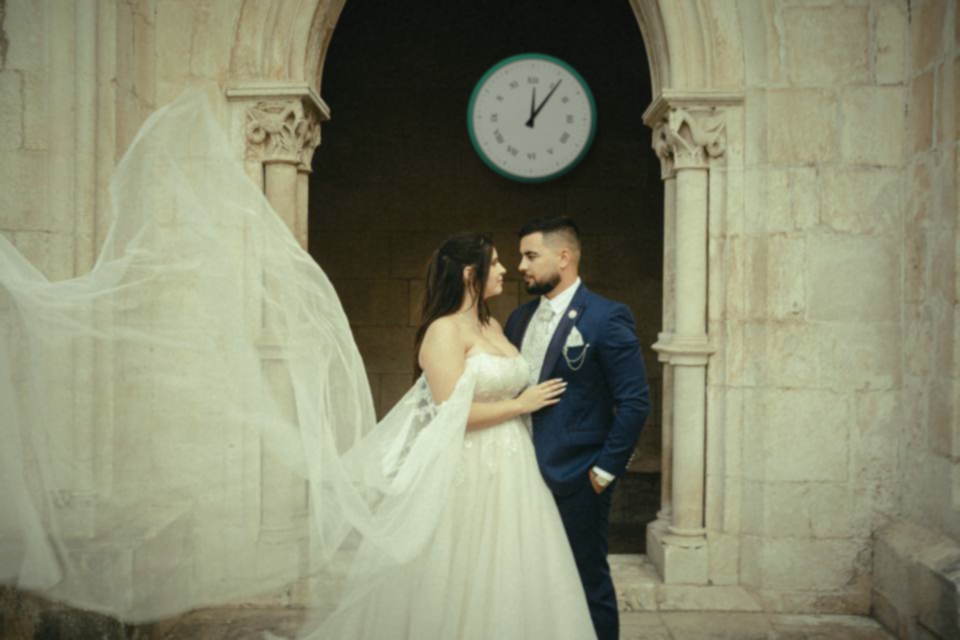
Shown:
12.06
